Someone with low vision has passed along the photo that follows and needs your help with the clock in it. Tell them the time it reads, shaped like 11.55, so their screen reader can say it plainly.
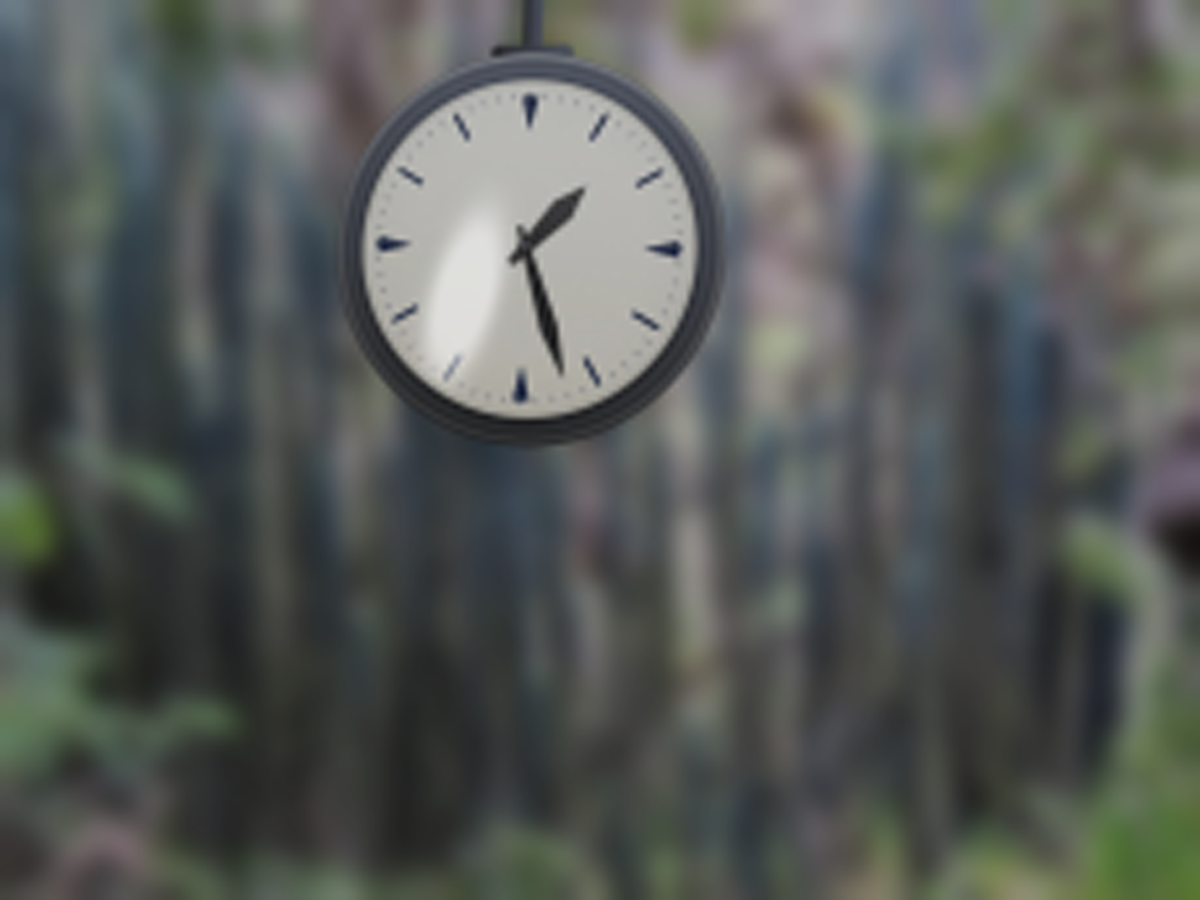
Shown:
1.27
